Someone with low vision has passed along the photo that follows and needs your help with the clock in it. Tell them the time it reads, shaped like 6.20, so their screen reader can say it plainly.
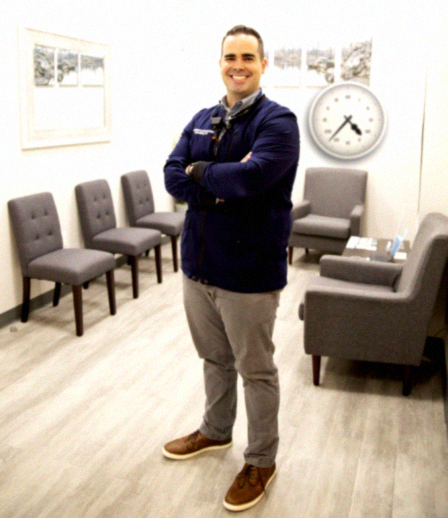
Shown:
4.37
